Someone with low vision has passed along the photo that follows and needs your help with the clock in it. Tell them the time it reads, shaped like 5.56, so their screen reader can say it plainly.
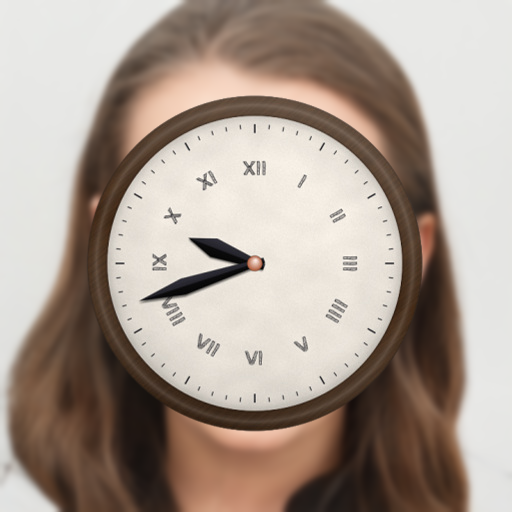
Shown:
9.42
